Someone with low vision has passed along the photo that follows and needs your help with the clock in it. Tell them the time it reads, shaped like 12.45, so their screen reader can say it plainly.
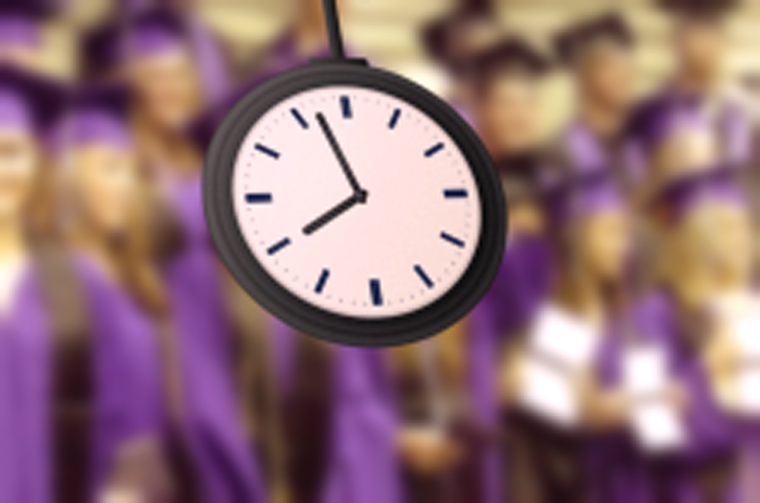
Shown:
7.57
